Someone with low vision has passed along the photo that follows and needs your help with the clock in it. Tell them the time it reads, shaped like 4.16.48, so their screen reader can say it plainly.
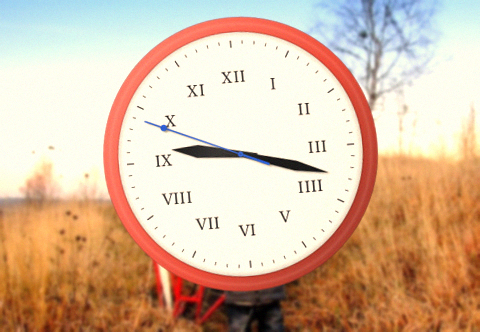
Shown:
9.17.49
